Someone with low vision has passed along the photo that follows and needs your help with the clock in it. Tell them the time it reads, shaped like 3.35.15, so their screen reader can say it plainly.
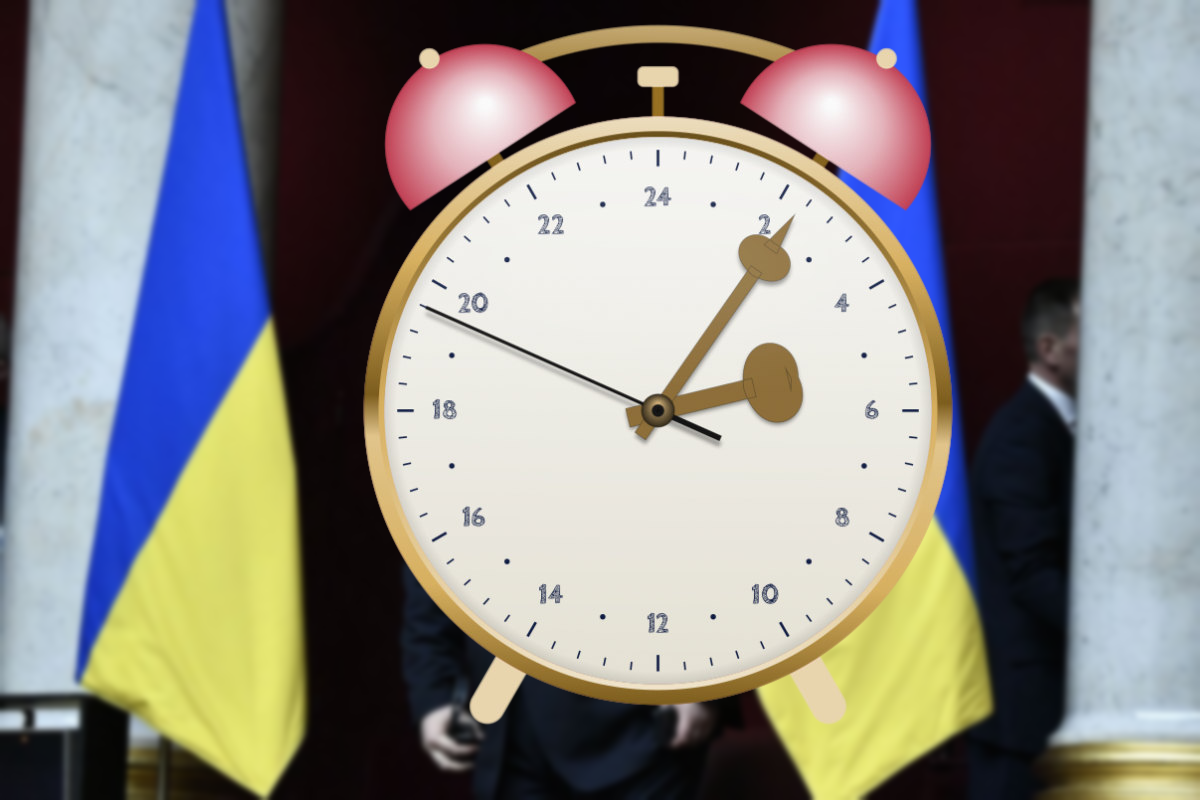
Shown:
5.05.49
